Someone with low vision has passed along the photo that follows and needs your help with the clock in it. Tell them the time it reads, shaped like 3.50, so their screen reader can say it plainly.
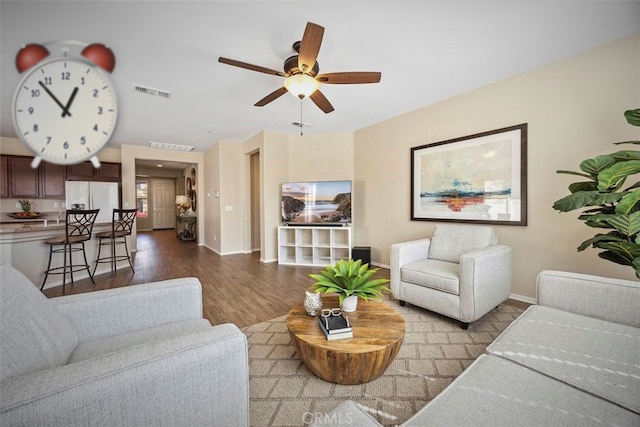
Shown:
12.53
